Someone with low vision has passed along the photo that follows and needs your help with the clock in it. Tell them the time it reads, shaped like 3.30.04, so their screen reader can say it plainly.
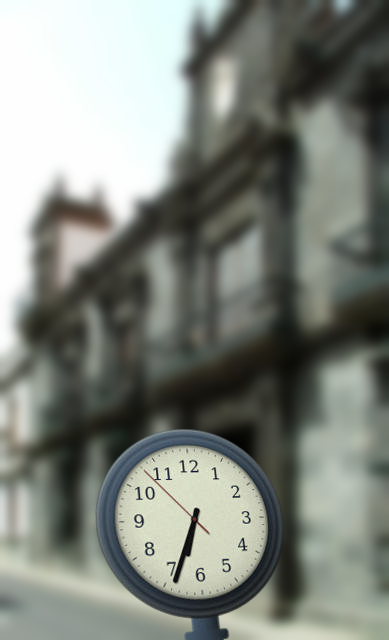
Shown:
6.33.53
